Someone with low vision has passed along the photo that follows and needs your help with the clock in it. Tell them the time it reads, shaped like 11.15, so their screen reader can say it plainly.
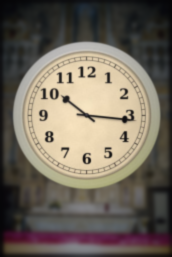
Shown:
10.16
